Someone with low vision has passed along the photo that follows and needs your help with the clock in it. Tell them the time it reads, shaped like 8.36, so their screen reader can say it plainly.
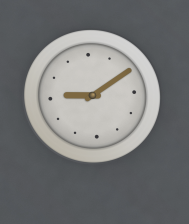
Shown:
9.10
